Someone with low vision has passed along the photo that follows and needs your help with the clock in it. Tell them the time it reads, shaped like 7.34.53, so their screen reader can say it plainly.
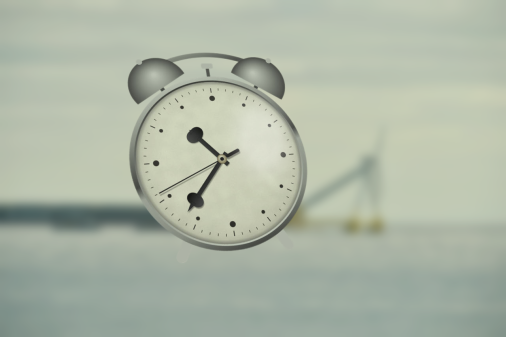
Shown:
10.36.41
